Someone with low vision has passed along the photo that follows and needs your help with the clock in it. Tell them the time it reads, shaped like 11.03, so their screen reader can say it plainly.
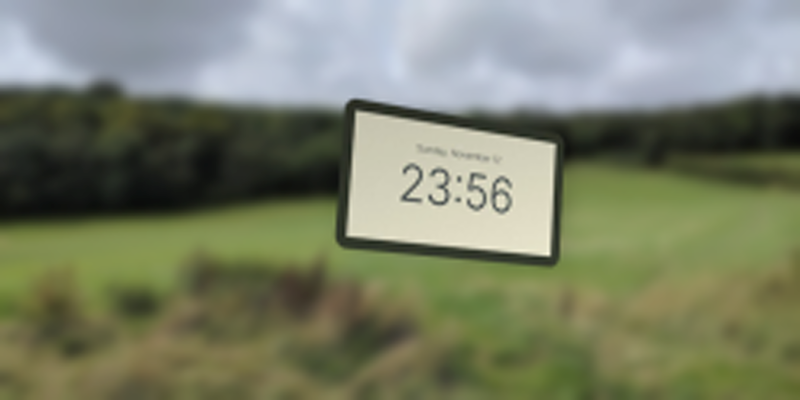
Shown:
23.56
